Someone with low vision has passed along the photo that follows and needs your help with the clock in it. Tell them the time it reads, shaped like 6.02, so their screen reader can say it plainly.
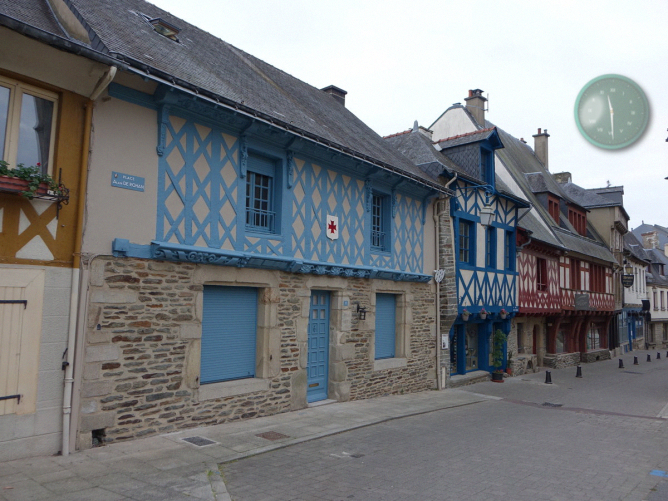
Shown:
11.29
